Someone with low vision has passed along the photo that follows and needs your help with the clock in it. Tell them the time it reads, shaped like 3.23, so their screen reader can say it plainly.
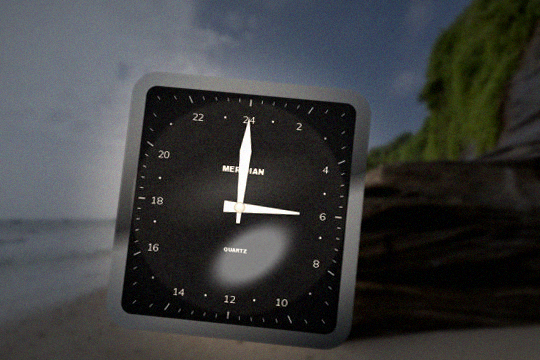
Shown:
6.00
